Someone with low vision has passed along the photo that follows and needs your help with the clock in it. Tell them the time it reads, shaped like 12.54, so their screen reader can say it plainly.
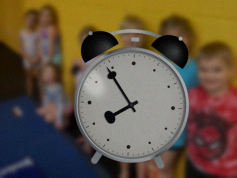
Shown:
7.54
